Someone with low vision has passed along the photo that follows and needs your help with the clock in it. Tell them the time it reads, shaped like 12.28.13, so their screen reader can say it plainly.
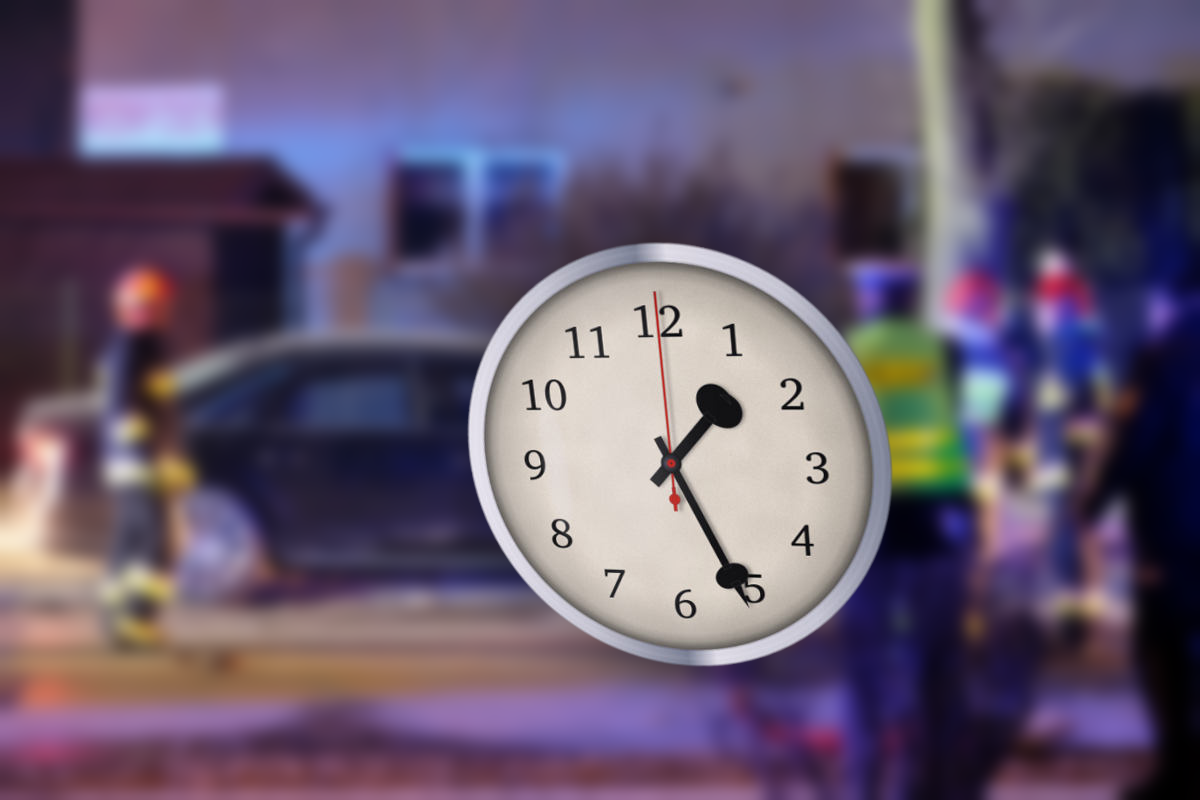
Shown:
1.26.00
